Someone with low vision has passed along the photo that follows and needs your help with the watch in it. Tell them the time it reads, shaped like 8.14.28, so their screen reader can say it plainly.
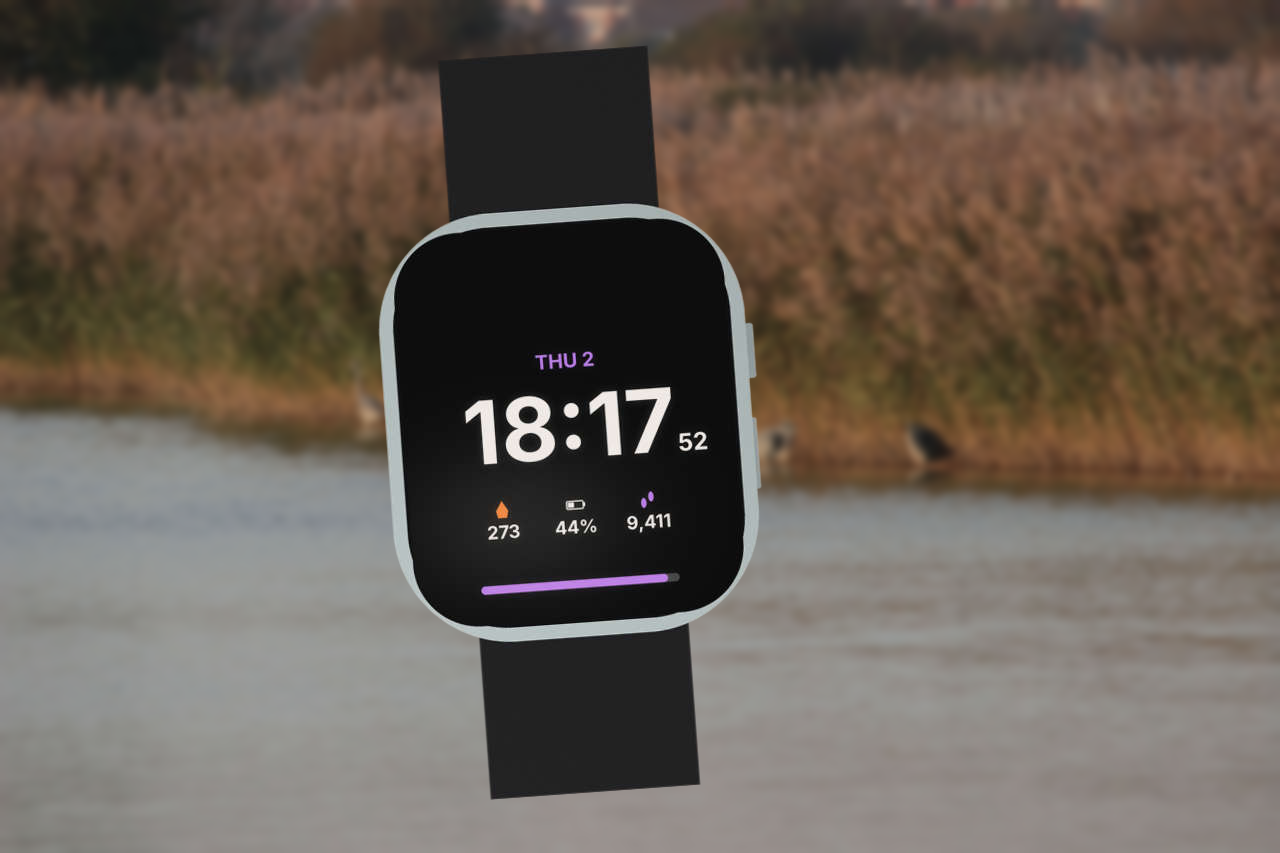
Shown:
18.17.52
